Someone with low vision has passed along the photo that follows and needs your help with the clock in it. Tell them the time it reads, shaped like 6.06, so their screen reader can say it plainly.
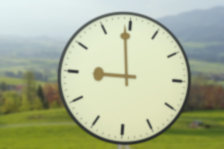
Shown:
8.59
